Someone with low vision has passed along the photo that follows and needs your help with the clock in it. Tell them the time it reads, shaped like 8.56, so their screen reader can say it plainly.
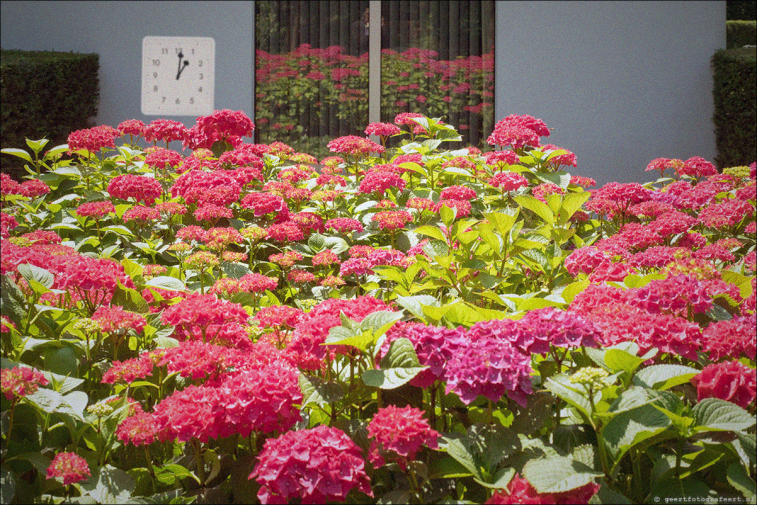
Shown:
1.01
